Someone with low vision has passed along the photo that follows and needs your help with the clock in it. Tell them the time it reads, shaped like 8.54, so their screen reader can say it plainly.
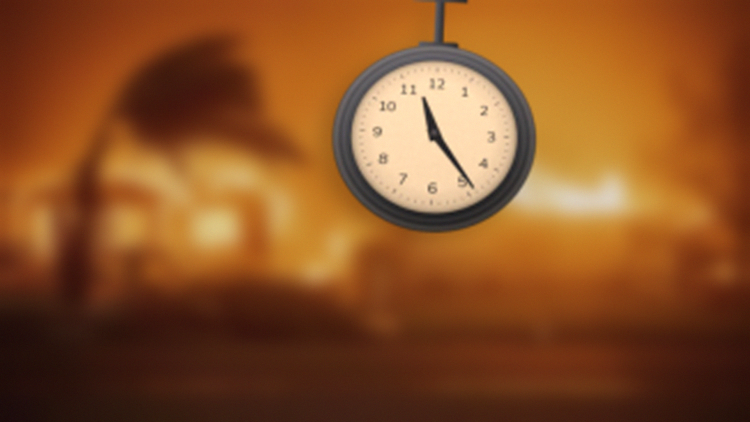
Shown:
11.24
